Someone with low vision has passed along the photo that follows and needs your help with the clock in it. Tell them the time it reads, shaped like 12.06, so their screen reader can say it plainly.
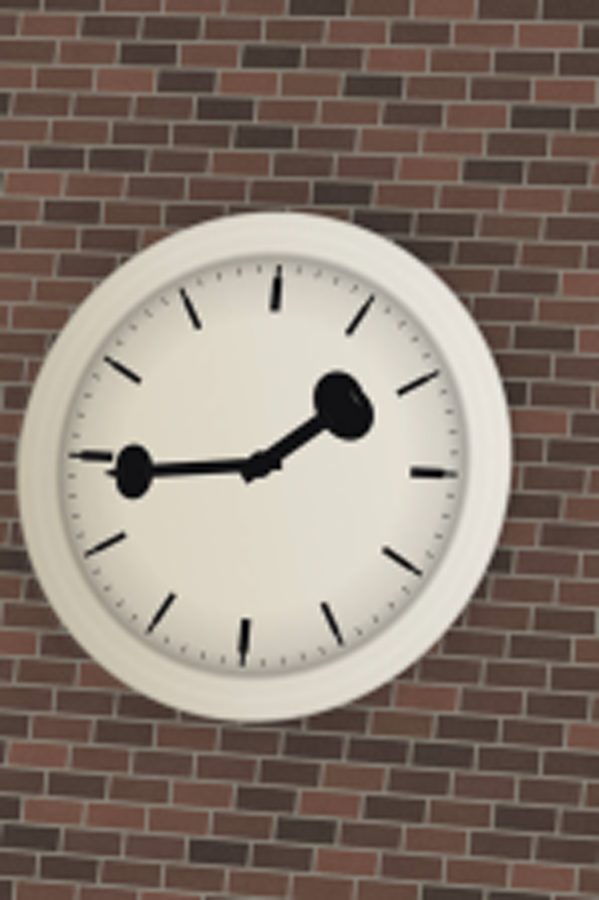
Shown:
1.44
